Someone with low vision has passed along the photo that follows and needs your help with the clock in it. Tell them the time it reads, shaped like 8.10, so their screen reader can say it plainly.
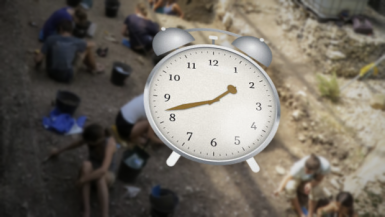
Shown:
1.42
